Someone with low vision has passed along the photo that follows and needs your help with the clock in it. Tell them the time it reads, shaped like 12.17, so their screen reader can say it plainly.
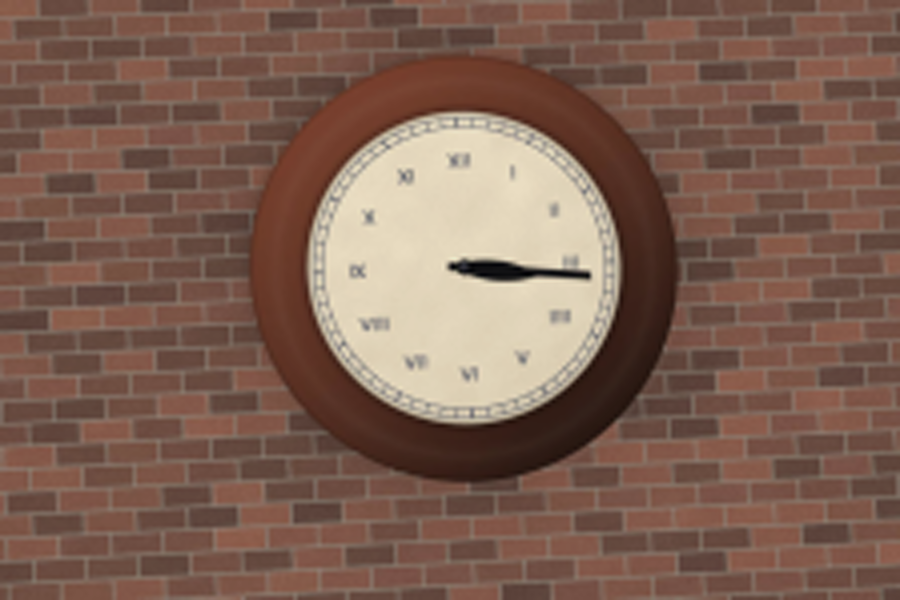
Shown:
3.16
